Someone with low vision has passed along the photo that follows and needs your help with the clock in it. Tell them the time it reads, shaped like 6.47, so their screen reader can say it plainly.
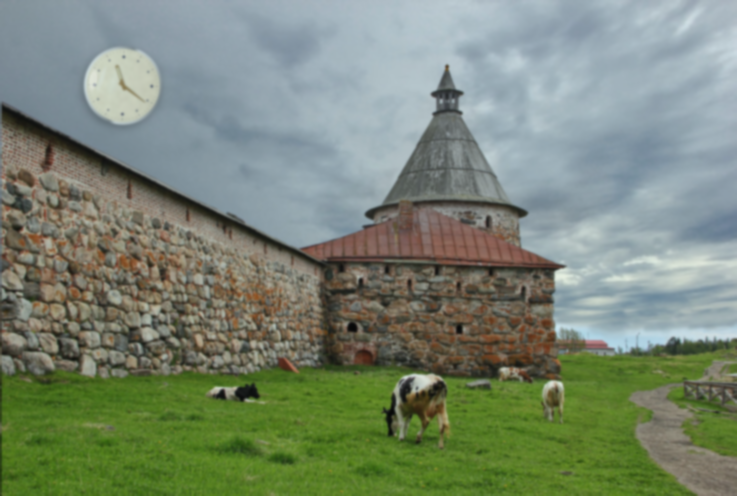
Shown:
11.21
